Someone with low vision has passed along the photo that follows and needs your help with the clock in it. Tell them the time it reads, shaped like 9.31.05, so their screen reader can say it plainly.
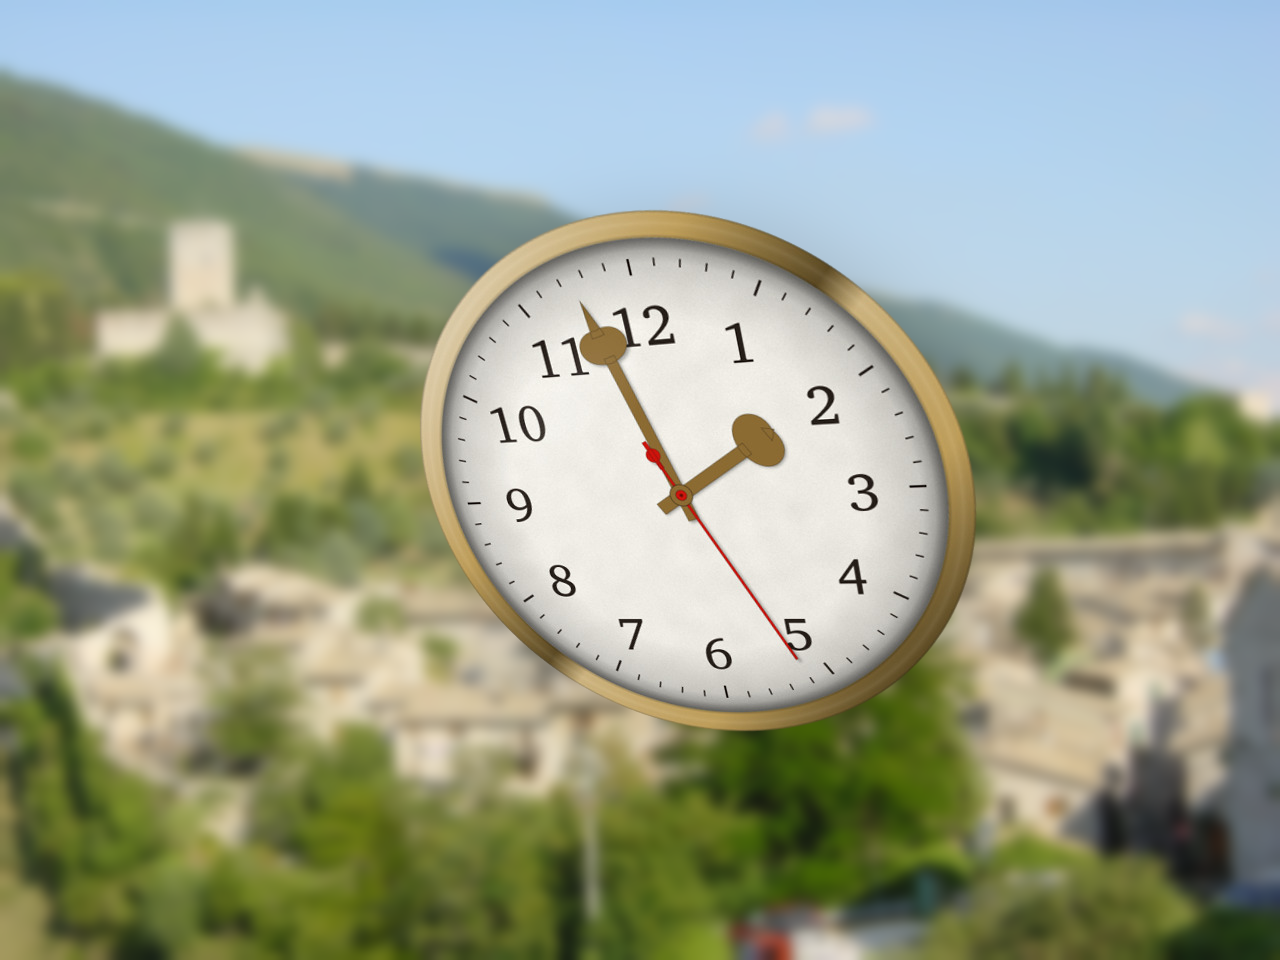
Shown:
1.57.26
